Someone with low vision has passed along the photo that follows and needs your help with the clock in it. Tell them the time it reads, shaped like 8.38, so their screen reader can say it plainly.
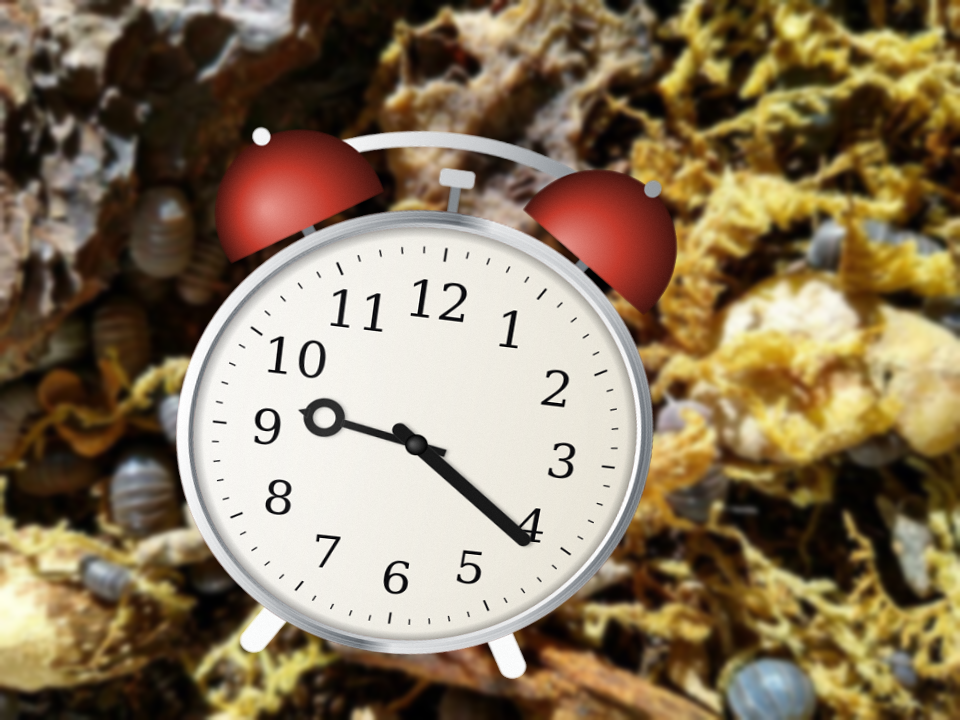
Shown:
9.21
